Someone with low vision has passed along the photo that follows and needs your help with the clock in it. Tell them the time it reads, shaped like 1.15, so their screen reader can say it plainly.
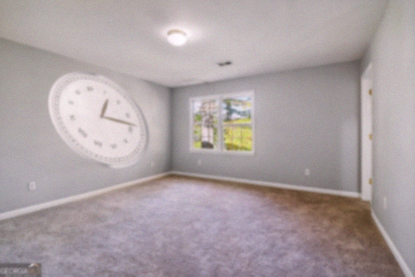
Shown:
1.18
